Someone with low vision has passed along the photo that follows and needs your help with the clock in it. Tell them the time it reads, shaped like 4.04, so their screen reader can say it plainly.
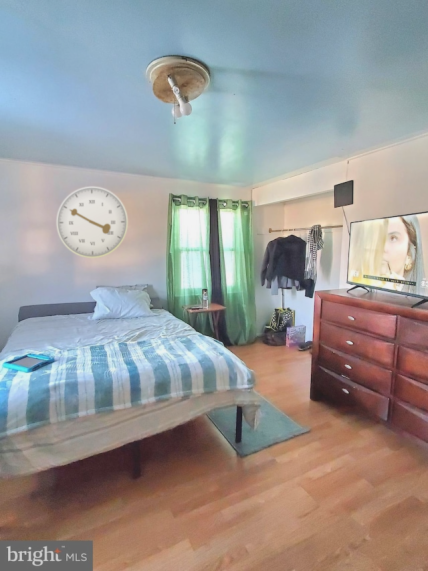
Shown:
3.50
